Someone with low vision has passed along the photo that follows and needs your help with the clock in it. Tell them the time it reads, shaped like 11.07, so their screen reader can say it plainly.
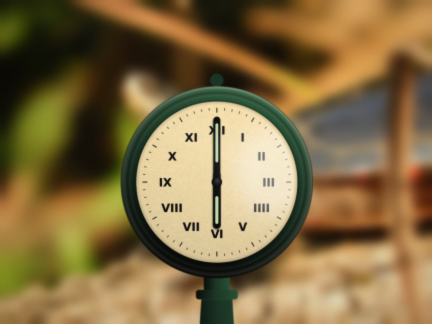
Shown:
6.00
